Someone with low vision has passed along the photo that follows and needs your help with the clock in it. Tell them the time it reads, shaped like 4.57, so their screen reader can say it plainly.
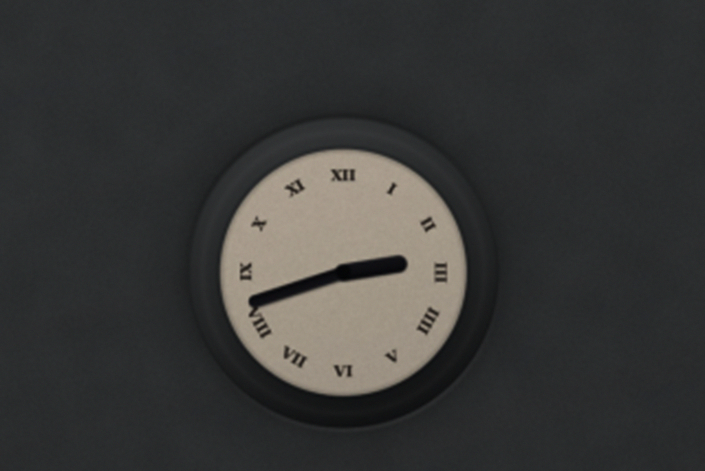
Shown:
2.42
